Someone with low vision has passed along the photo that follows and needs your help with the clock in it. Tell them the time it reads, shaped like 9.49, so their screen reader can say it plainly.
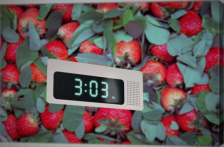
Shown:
3.03
